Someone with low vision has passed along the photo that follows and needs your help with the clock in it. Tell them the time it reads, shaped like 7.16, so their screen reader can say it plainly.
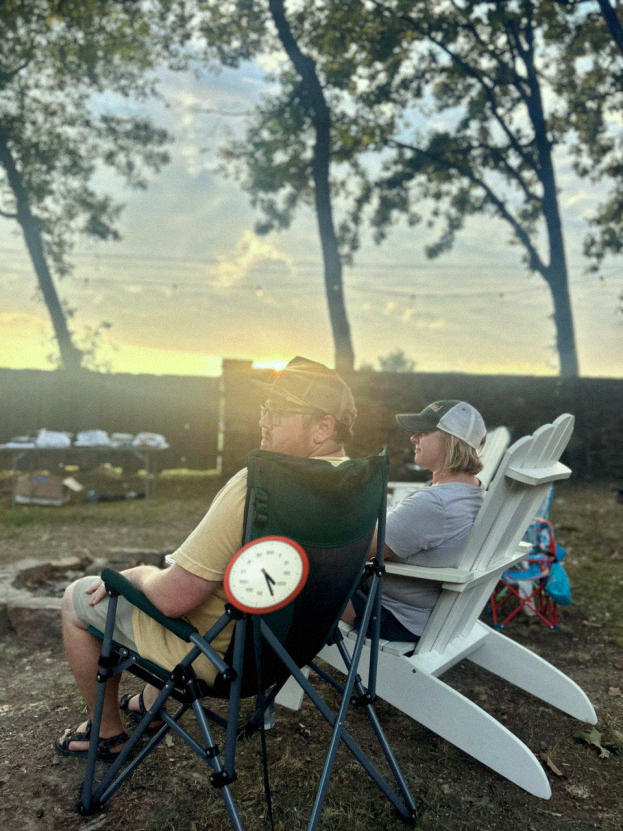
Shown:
4.25
